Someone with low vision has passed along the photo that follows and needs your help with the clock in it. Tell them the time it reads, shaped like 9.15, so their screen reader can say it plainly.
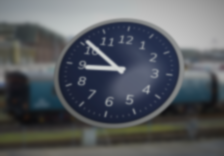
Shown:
8.51
